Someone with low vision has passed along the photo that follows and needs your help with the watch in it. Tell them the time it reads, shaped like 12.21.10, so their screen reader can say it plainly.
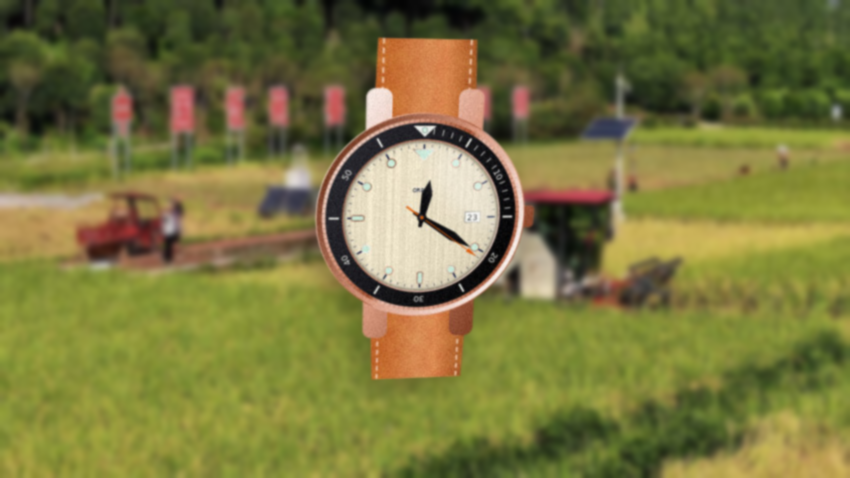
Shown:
12.20.21
